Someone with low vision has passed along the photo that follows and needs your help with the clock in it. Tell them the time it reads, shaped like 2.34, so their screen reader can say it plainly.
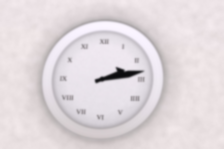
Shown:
2.13
